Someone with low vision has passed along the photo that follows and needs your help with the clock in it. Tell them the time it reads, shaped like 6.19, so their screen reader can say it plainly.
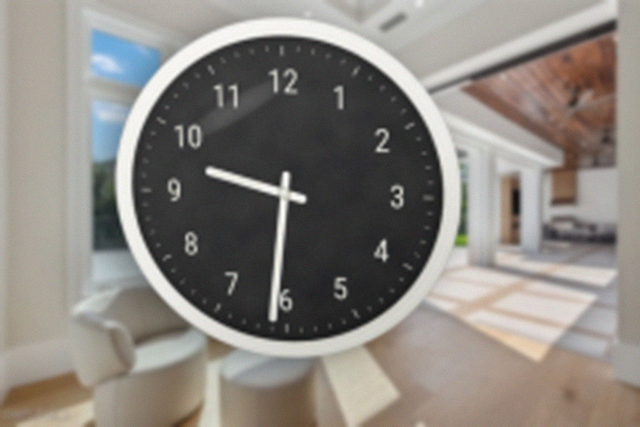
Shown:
9.31
